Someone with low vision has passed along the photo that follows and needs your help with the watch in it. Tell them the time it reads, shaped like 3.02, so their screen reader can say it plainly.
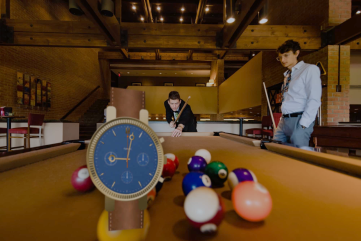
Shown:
9.02
